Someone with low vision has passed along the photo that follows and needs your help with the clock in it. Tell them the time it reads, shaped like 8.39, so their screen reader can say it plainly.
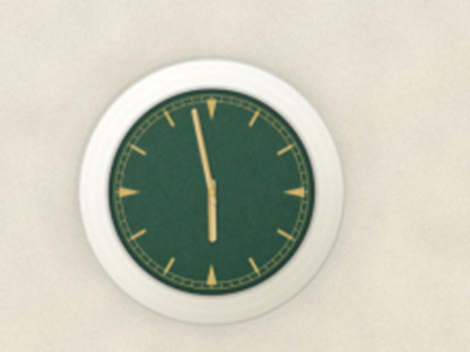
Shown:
5.58
